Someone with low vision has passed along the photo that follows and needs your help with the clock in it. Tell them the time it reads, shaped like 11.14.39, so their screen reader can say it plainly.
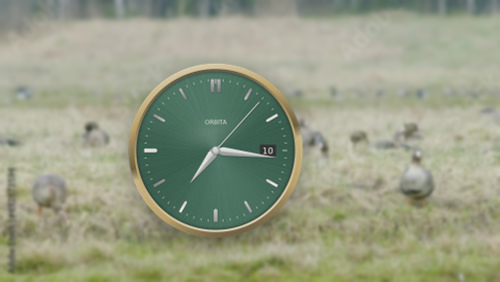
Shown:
7.16.07
